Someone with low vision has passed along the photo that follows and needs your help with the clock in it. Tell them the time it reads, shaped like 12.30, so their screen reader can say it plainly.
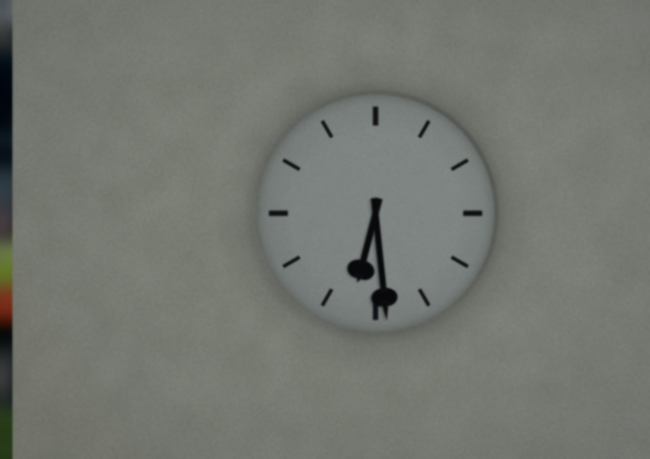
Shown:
6.29
